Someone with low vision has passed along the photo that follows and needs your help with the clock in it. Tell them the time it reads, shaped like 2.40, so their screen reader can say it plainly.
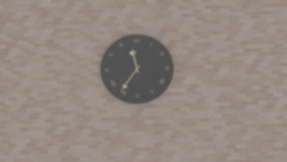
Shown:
11.36
